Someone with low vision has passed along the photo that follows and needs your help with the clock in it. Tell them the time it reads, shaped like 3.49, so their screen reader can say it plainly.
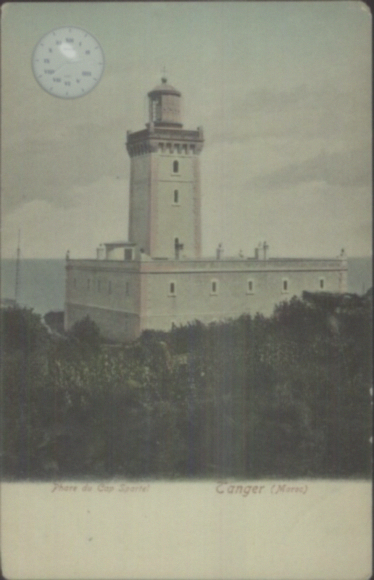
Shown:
2.38
